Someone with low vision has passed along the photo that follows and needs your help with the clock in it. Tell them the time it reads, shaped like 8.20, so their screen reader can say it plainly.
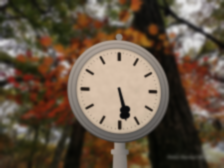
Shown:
5.28
